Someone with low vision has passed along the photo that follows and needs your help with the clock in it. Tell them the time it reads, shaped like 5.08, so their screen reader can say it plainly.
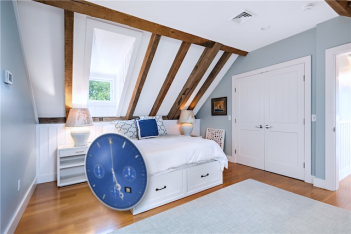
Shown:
5.27
